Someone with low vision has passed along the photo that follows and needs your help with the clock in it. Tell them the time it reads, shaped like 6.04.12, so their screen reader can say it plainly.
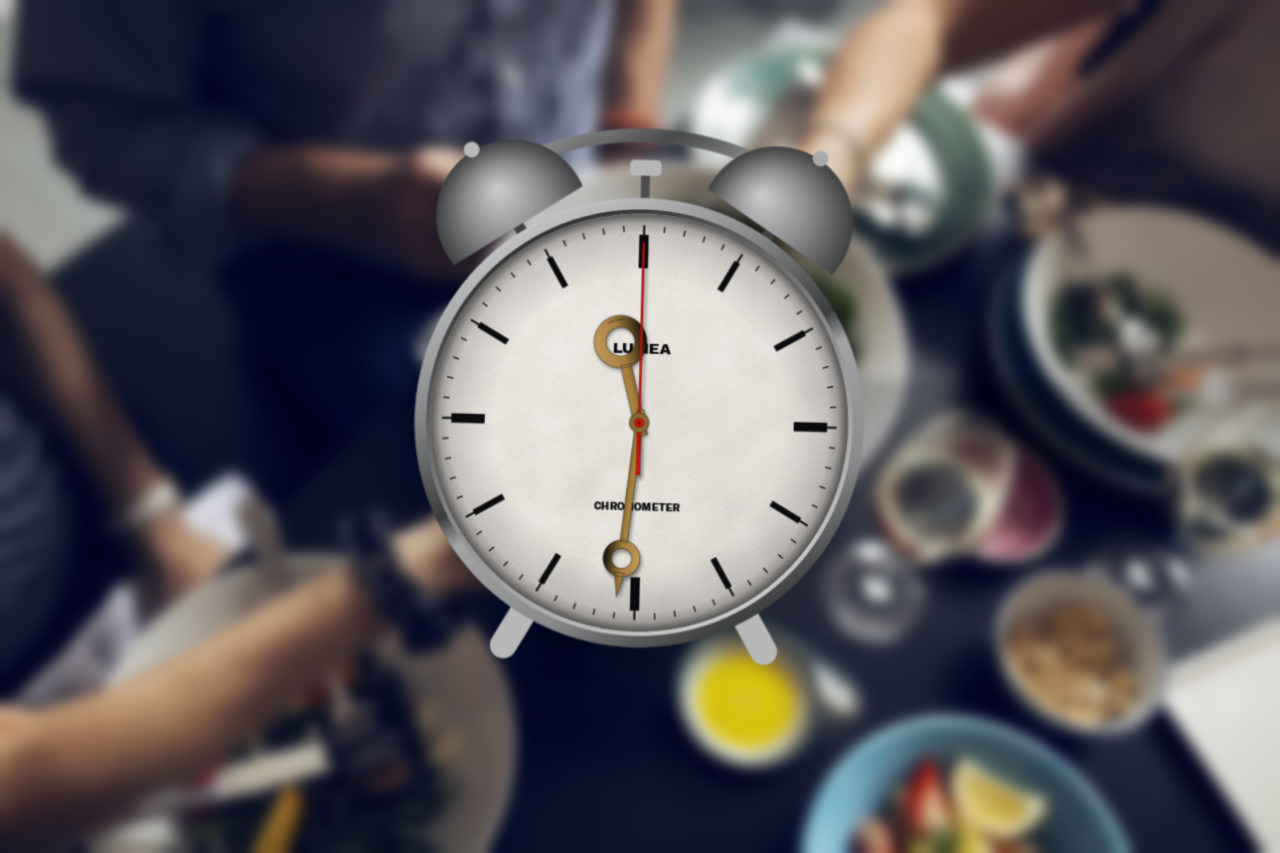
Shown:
11.31.00
